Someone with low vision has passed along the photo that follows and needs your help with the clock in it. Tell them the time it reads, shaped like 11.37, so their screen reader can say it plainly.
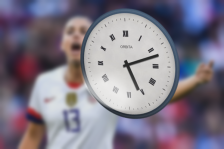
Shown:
5.12
